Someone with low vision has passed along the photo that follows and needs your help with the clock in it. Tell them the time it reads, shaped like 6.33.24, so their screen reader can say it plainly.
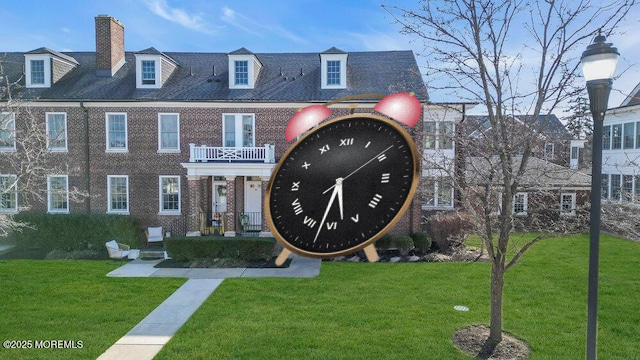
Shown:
5.32.09
